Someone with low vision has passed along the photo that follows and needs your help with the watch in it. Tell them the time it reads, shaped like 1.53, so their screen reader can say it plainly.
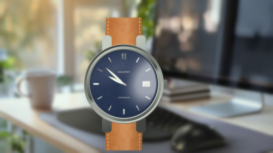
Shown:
9.52
